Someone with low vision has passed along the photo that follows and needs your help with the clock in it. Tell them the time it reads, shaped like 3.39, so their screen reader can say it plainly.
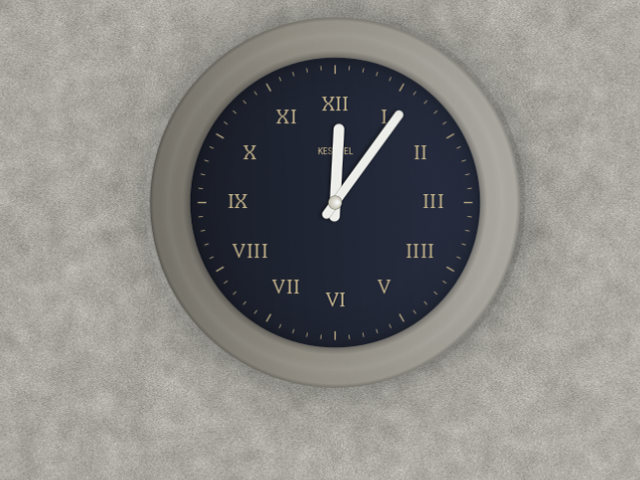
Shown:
12.06
